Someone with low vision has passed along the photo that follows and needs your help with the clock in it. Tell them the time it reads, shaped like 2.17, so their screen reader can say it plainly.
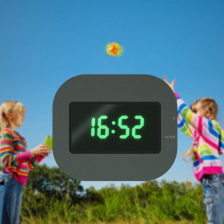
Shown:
16.52
